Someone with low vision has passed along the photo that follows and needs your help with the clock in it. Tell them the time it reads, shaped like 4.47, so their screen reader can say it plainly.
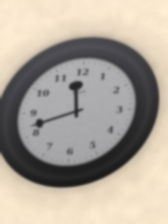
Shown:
11.42
